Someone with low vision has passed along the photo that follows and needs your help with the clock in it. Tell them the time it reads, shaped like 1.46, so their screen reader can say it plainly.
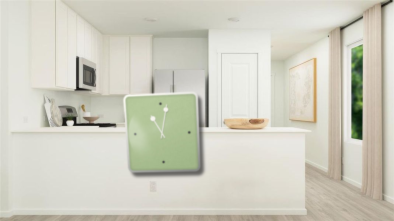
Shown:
11.02
